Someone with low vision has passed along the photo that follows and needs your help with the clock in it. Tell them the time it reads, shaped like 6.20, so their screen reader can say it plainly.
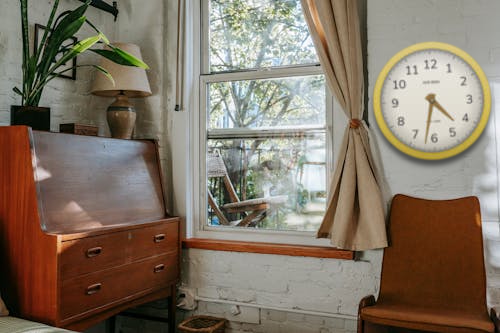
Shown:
4.32
